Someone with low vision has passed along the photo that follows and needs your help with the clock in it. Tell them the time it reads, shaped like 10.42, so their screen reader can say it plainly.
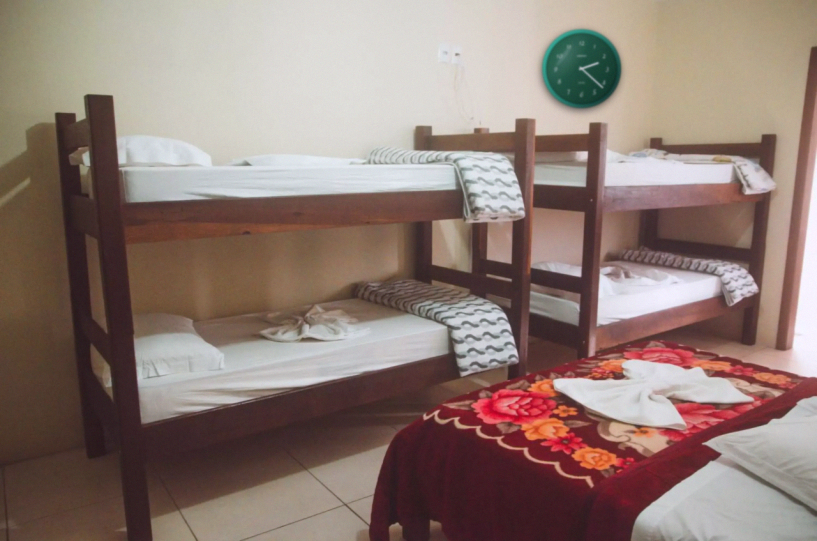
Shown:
2.22
